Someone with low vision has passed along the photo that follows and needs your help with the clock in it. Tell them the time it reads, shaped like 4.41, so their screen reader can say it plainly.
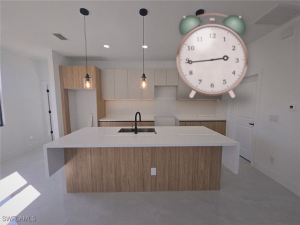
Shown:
2.44
